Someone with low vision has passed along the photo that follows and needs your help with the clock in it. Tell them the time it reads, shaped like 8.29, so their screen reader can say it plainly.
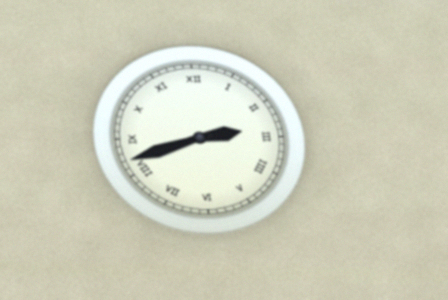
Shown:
2.42
